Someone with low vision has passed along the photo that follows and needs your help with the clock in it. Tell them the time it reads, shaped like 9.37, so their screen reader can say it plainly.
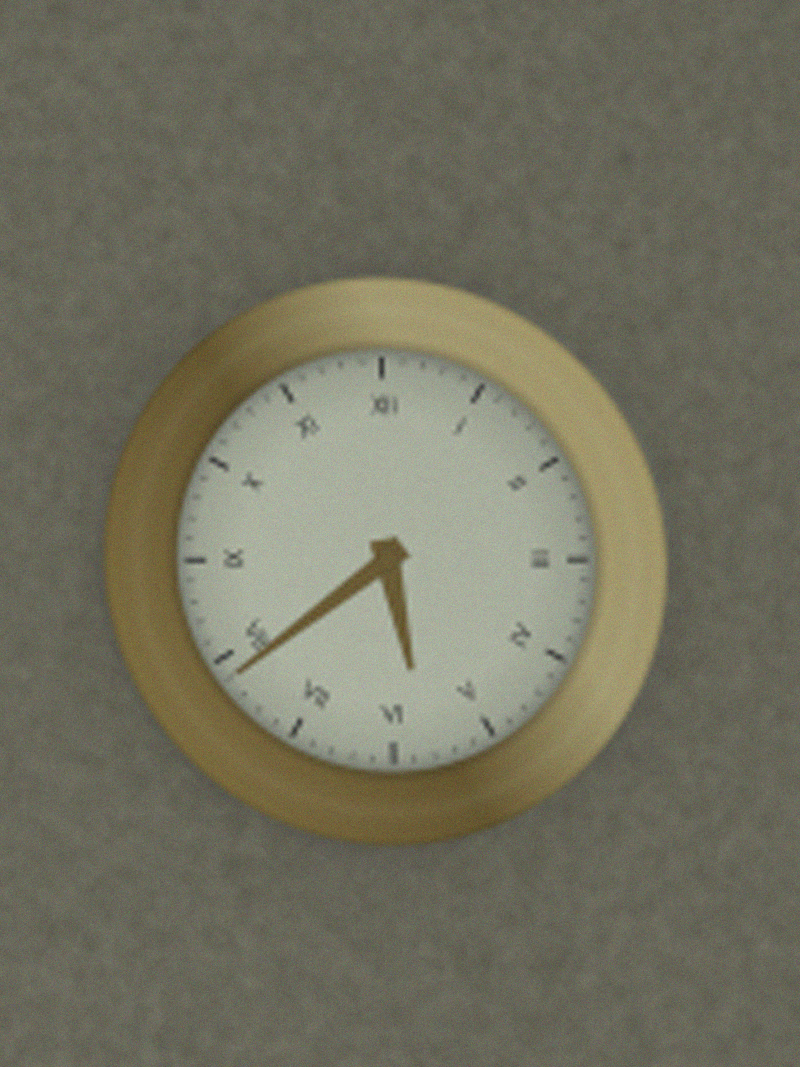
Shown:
5.39
